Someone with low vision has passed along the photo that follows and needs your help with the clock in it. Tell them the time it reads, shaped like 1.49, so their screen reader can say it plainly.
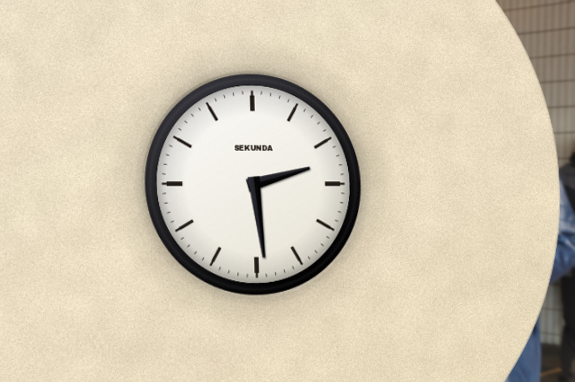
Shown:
2.29
